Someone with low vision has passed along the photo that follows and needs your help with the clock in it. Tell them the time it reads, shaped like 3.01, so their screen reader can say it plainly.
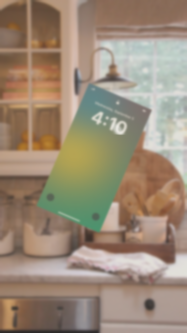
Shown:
4.10
